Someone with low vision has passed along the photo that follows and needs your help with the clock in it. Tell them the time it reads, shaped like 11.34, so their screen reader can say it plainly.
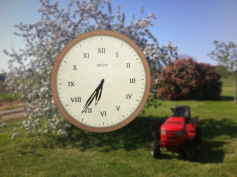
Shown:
6.36
